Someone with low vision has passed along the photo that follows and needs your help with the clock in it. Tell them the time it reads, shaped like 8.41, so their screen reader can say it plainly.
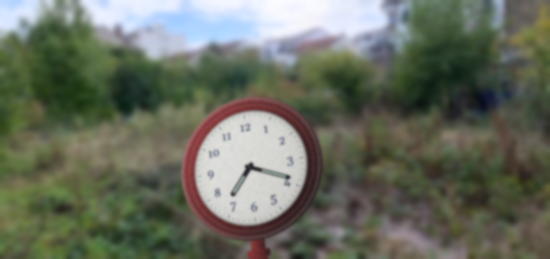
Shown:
7.19
